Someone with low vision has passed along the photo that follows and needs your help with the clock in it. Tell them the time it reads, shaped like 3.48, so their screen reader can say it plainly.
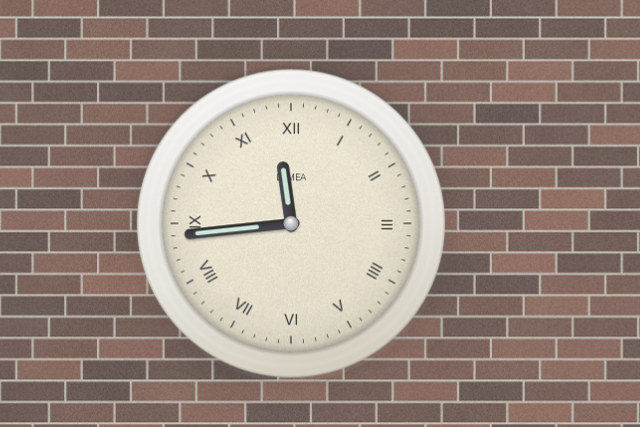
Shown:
11.44
